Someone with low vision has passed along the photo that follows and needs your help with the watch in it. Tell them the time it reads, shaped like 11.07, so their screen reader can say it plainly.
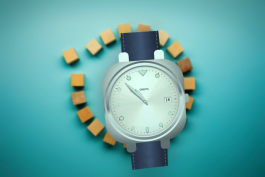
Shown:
10.53
